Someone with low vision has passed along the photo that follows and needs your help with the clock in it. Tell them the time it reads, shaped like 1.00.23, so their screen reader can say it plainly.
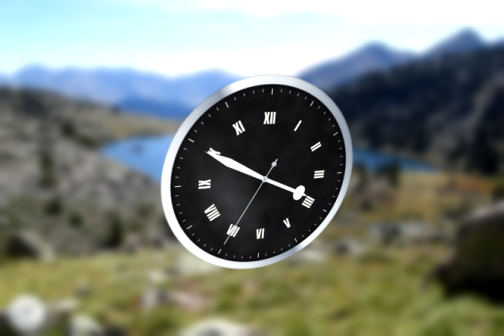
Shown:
3.49.35
